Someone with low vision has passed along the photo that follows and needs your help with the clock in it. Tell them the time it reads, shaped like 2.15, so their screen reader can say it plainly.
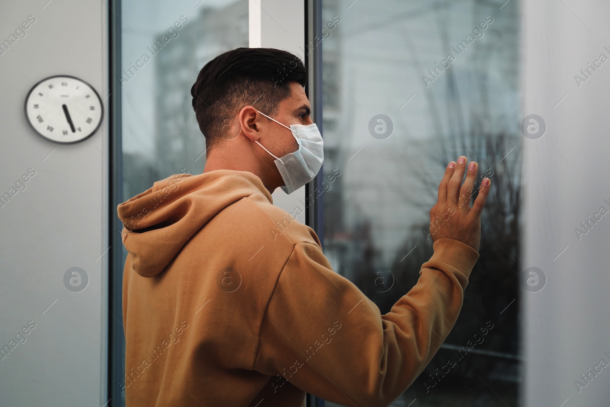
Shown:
5.27
